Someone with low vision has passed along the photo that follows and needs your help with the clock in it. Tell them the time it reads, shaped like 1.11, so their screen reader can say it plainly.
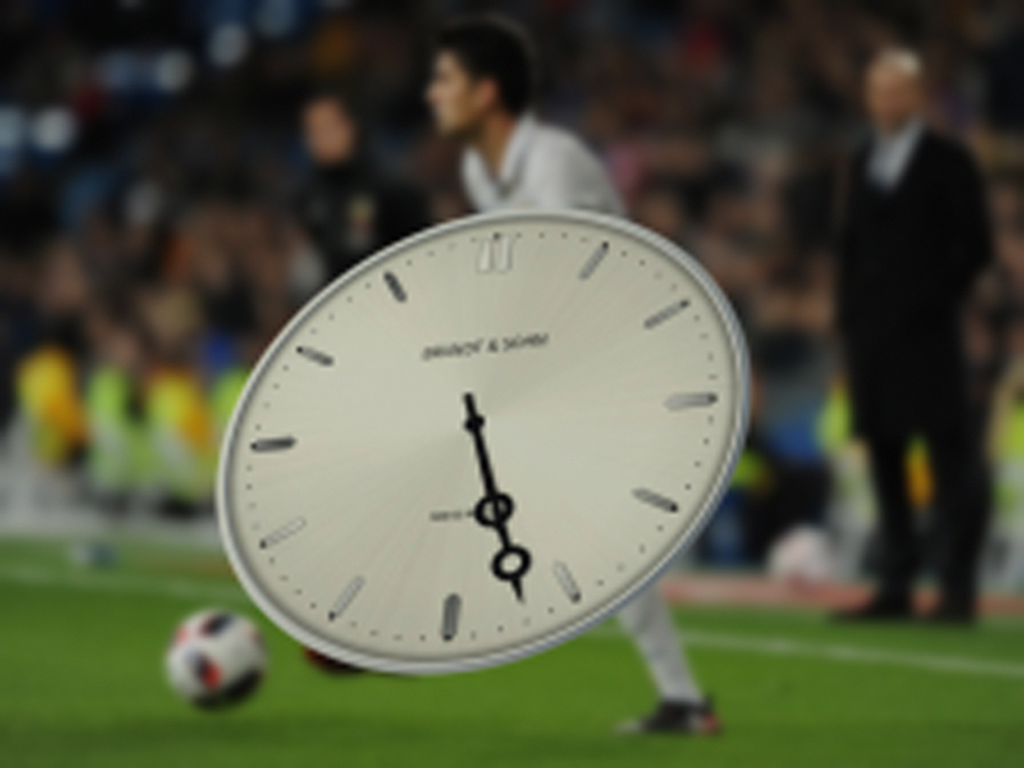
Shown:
5.27
